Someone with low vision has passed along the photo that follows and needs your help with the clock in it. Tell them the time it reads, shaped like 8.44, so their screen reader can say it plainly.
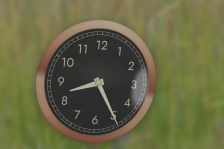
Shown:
8.25
